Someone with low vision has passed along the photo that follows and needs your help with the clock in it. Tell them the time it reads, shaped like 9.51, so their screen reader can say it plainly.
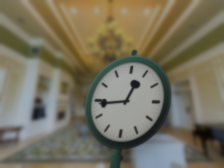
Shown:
12.44
